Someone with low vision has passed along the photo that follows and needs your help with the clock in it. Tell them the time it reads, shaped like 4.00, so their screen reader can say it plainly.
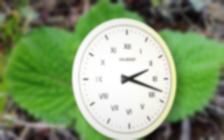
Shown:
2.18
